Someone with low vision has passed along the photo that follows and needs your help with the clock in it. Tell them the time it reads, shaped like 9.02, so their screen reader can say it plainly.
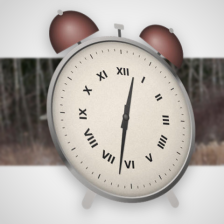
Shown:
12.32
